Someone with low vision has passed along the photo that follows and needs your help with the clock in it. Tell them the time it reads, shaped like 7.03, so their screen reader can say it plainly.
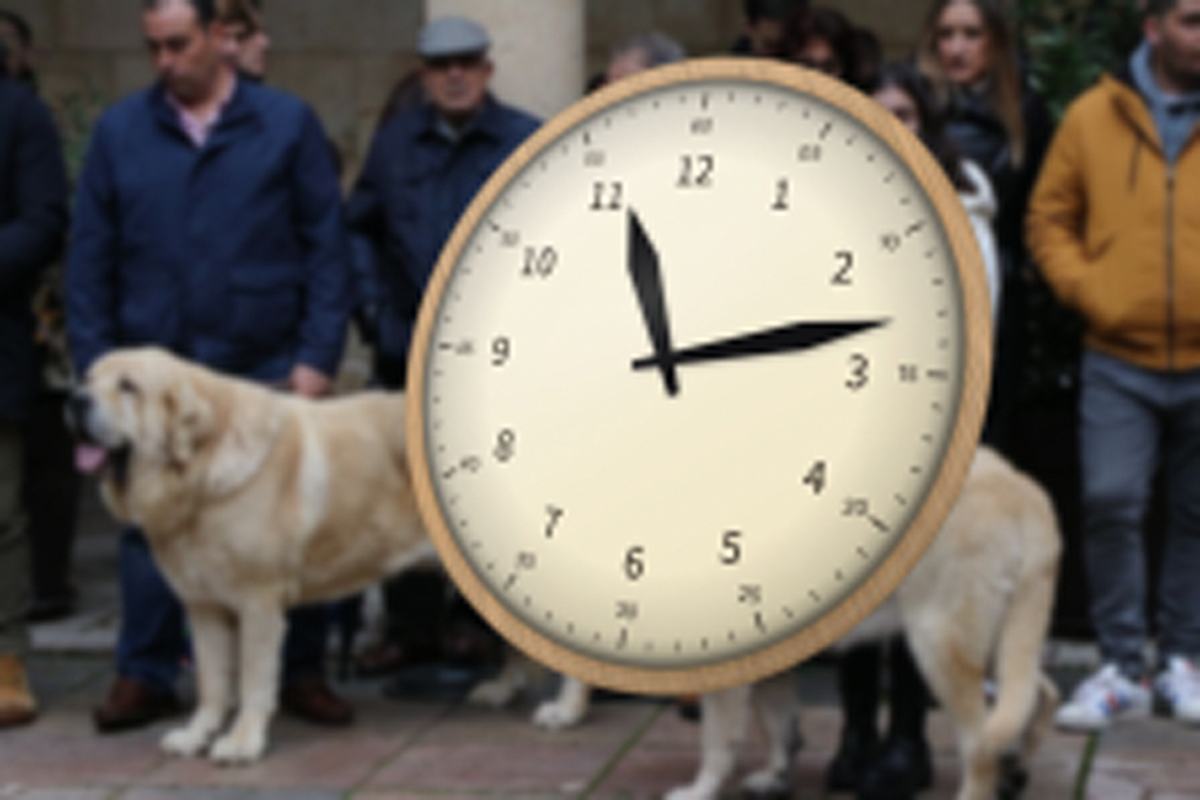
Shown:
11.13
